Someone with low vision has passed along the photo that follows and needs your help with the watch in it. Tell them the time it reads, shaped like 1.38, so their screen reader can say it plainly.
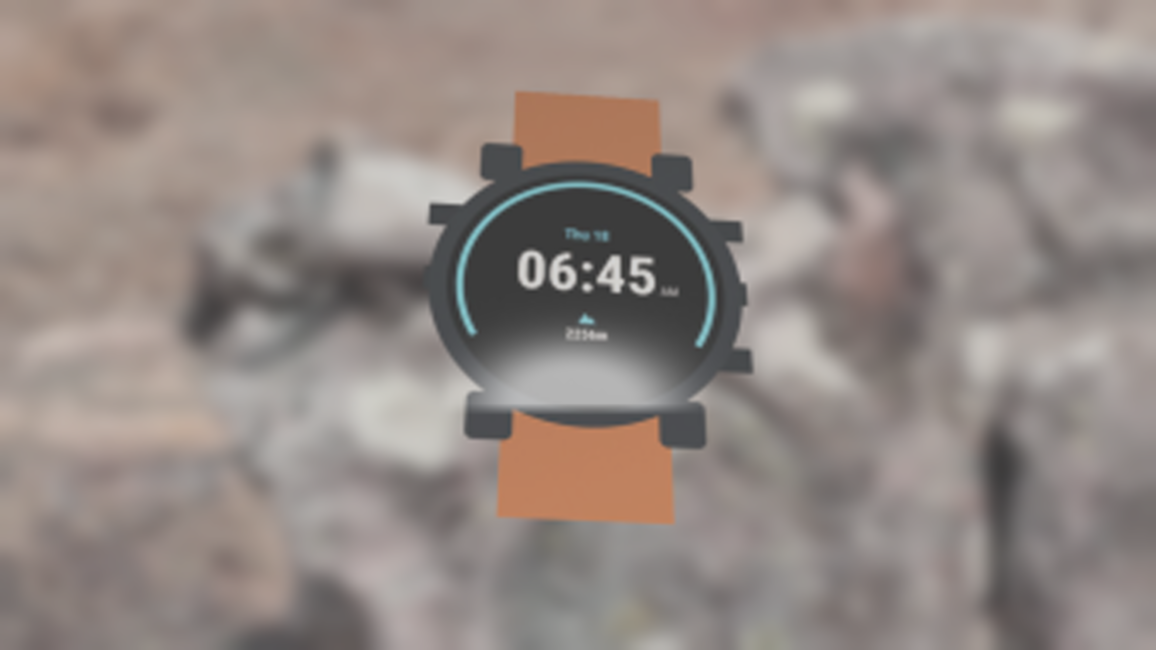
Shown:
6.45
